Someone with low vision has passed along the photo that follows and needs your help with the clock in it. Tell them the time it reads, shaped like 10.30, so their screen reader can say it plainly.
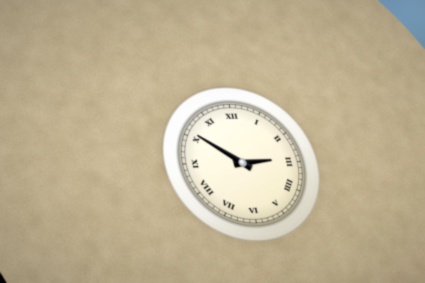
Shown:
2.51
